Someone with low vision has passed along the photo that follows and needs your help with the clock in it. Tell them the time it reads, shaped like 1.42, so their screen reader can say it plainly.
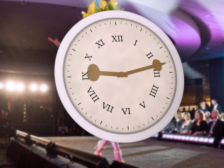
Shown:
9.13
